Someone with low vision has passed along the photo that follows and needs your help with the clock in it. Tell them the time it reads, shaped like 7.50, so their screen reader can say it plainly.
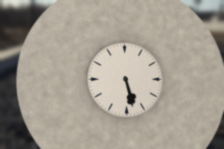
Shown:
5.28
